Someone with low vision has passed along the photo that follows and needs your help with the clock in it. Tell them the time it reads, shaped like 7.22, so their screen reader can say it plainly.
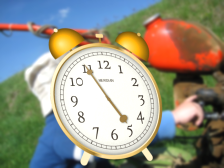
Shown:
4.55
